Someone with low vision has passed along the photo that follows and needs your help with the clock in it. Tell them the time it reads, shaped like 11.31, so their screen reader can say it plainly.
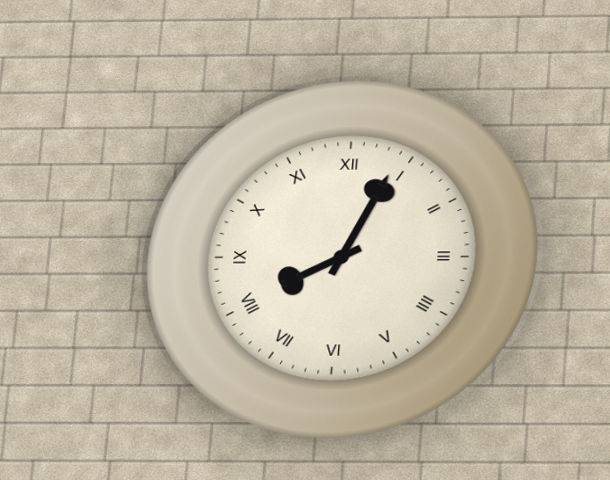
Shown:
8.04
